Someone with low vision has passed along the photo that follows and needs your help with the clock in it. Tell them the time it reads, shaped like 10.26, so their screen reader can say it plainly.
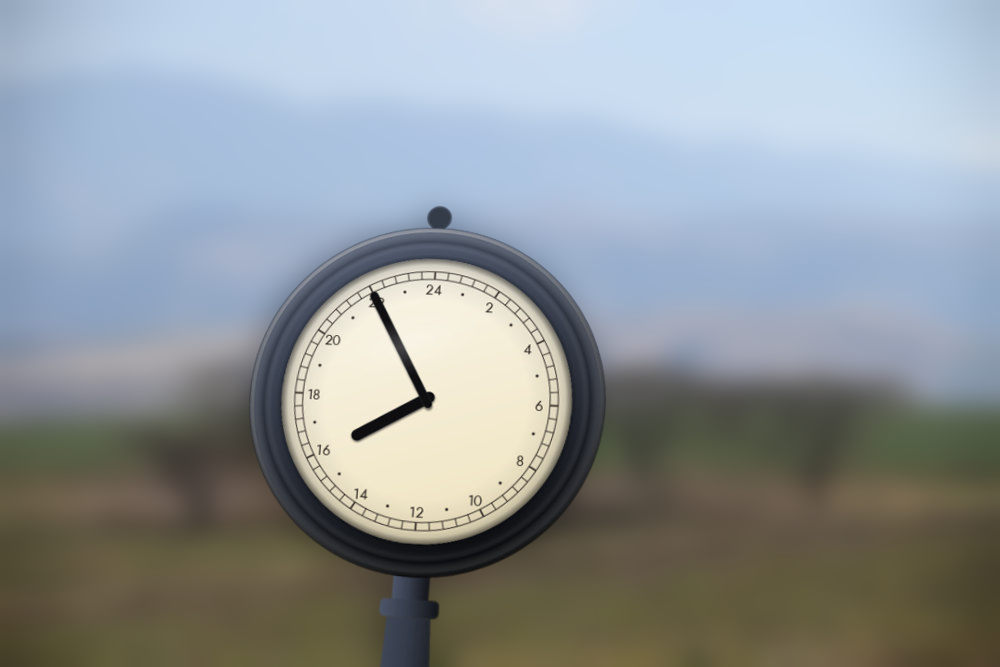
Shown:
15.55
